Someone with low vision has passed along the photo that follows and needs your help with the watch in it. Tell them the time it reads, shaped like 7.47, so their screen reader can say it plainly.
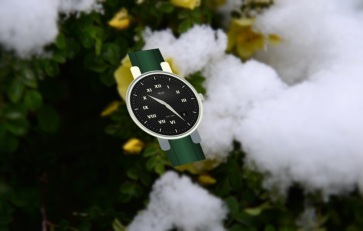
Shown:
10.25
